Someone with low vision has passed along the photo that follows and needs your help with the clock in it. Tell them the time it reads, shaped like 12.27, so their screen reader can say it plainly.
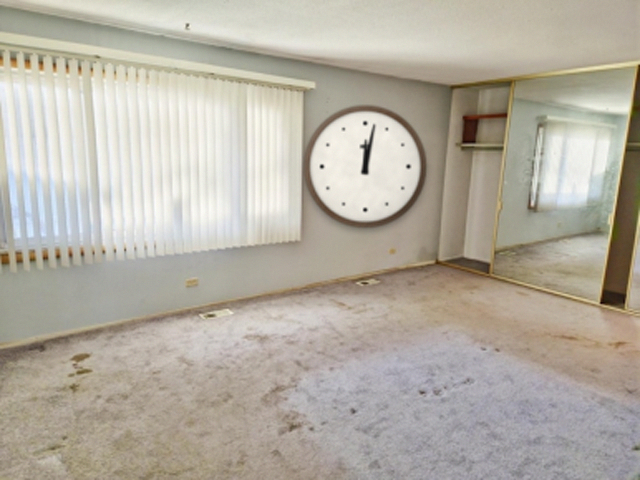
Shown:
12.02
